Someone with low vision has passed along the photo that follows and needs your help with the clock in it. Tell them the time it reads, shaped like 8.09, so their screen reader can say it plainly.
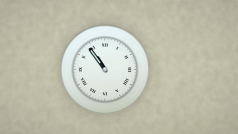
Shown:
10.54
